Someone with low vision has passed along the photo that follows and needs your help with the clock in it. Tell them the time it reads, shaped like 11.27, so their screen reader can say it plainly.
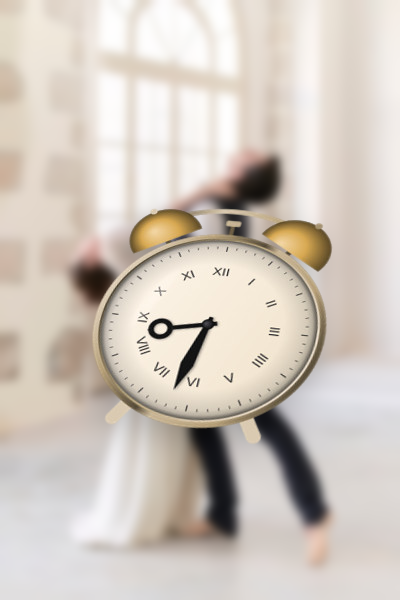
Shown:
8.32
